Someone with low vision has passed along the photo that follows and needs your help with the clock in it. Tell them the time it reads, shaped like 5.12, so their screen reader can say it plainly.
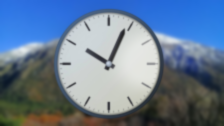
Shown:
10.04
